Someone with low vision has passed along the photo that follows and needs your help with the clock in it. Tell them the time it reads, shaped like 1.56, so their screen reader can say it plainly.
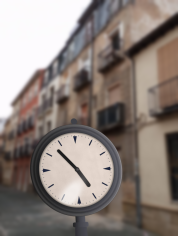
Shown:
4.53
